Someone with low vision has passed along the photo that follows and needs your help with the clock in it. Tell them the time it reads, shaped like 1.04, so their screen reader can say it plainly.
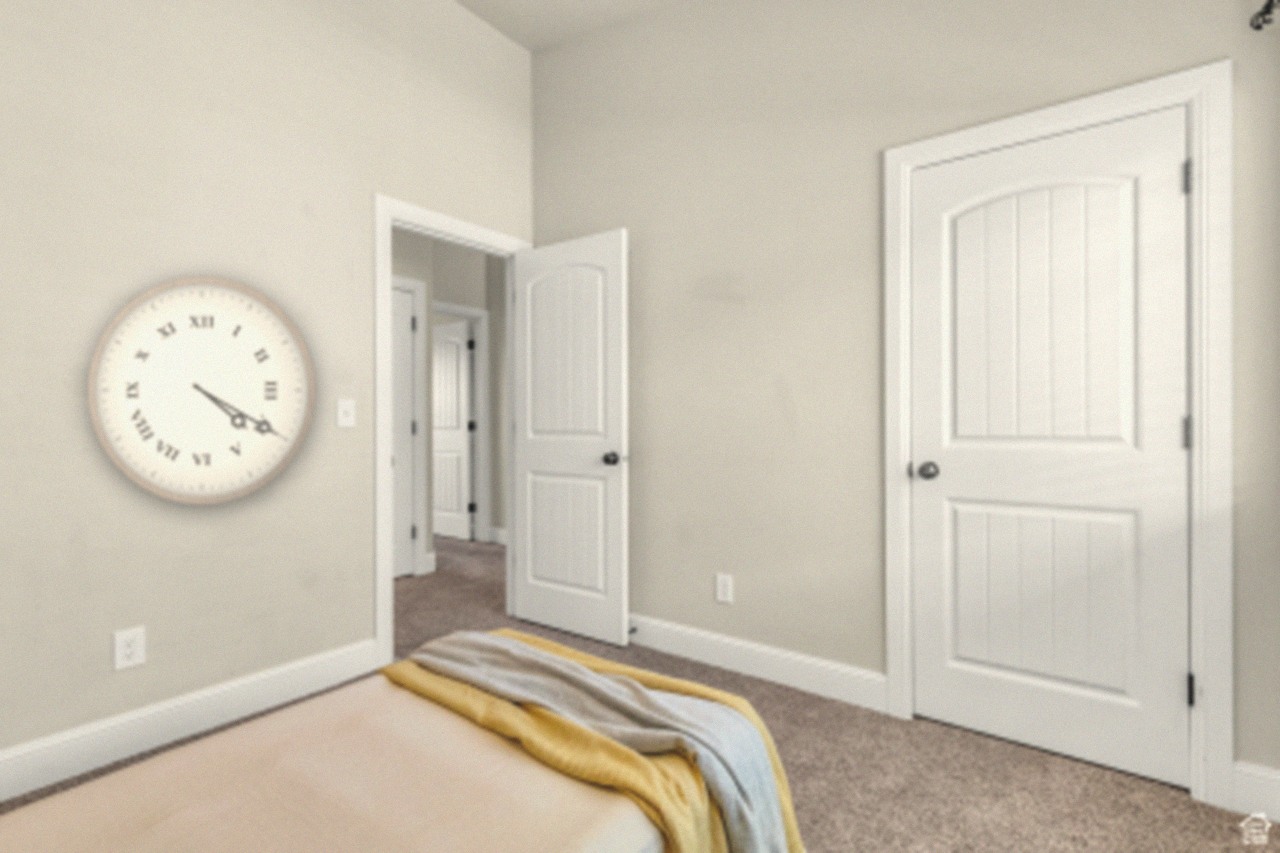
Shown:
4.20
